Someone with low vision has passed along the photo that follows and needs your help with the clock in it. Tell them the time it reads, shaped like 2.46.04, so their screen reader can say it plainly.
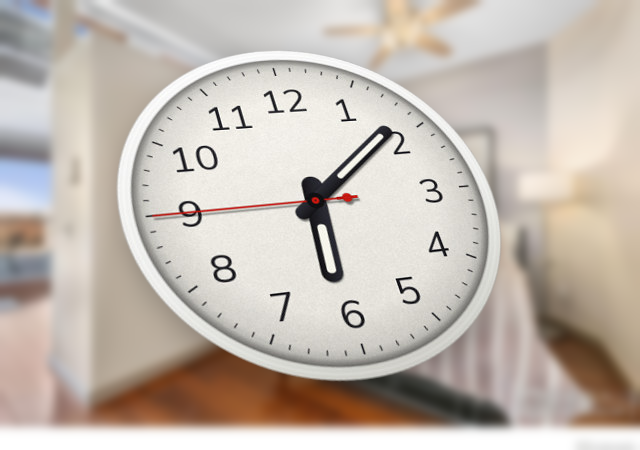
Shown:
6.08.45
